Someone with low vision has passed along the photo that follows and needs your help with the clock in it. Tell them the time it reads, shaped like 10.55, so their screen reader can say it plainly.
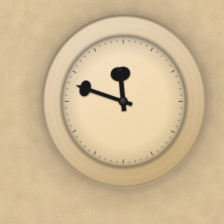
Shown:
11.48
